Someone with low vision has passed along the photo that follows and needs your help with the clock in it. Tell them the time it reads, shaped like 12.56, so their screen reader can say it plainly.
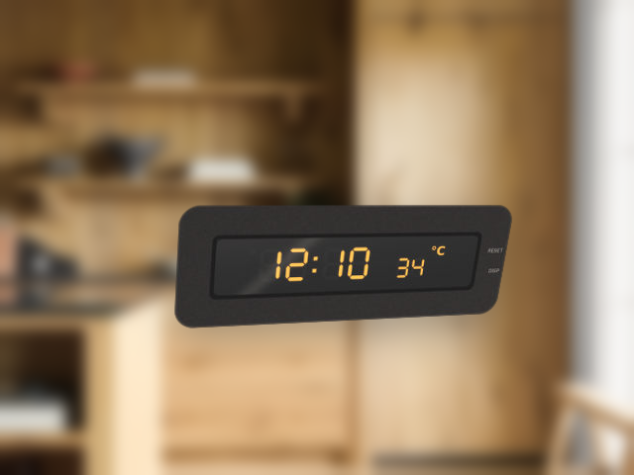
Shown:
12.10
